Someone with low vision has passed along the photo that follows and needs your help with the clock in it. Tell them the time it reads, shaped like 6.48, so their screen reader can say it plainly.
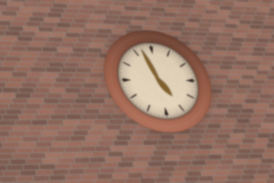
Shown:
4.57
